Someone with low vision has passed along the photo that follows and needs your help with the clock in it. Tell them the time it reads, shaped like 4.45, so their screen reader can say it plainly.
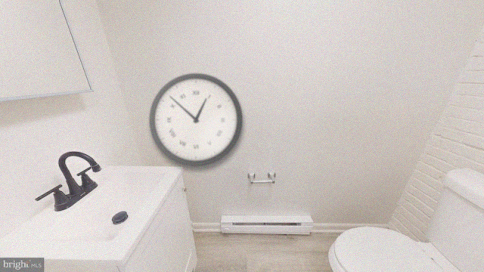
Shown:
12.52
